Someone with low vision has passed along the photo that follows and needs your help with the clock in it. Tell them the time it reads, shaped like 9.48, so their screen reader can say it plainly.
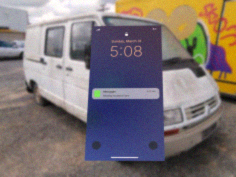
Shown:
5.08
